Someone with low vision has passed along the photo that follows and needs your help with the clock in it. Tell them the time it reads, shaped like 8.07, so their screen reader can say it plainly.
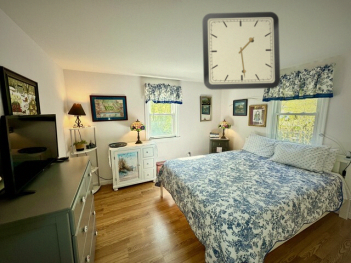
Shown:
1.29
